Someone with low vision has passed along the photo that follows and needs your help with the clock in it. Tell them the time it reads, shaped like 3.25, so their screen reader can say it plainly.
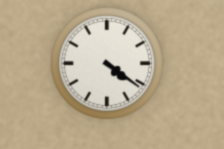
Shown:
4.21
